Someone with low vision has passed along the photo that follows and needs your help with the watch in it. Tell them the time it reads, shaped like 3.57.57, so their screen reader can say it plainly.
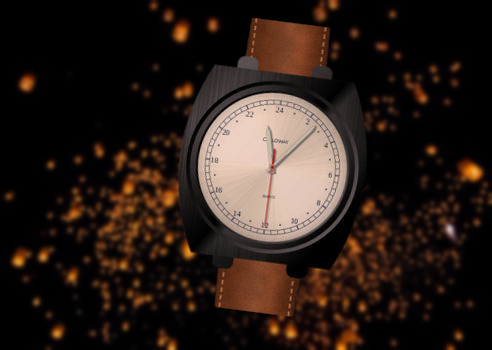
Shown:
23.06.30
